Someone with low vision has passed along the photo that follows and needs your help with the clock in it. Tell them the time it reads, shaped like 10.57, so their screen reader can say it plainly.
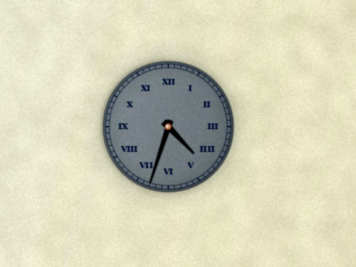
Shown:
4.33
